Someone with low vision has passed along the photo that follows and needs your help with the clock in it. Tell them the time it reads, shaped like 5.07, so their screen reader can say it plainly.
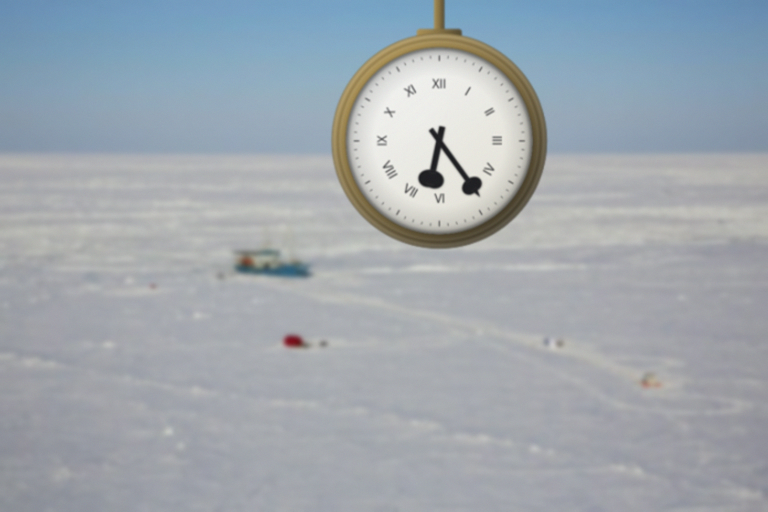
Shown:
6.24
